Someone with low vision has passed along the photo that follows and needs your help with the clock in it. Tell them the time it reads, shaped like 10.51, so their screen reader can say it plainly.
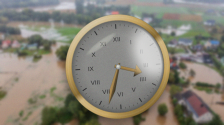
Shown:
3.33
